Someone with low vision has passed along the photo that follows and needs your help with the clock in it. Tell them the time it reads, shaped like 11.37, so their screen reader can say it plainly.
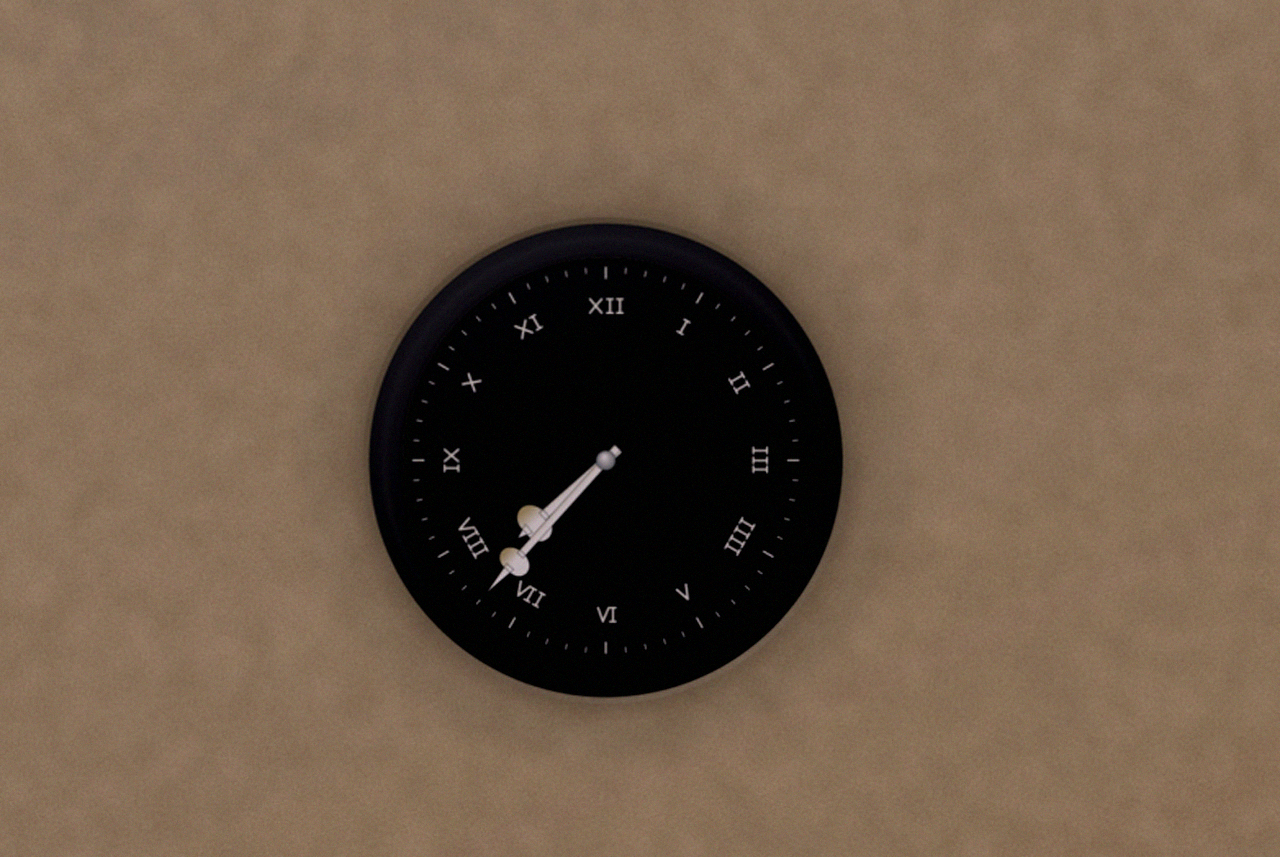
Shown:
7.37
